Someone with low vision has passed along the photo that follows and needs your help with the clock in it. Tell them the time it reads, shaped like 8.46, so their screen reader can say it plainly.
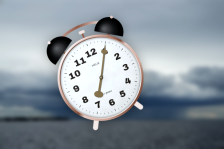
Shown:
7.05
